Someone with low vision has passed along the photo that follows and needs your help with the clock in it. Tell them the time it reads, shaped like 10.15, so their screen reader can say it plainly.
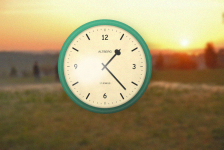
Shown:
1.23
